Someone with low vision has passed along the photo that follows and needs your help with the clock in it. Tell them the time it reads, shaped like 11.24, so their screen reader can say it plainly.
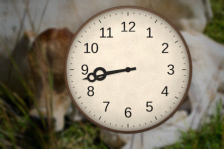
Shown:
8.43
